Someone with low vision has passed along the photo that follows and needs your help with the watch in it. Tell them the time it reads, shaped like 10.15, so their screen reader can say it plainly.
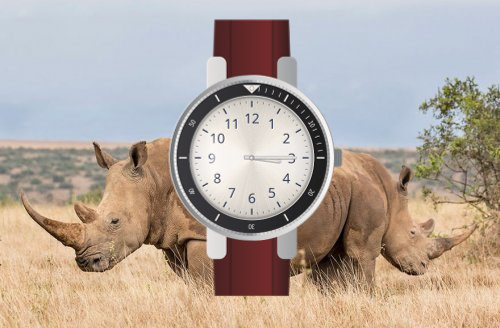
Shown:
3.15
